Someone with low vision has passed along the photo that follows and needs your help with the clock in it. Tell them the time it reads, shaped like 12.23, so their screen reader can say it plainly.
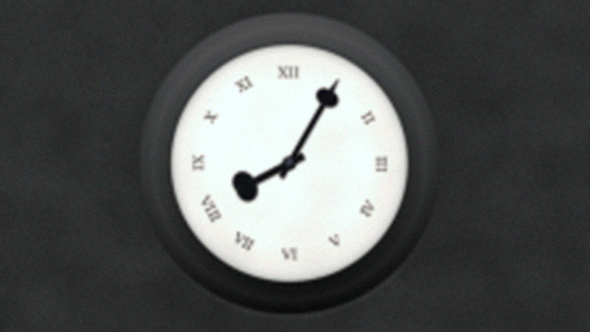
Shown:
8.05
